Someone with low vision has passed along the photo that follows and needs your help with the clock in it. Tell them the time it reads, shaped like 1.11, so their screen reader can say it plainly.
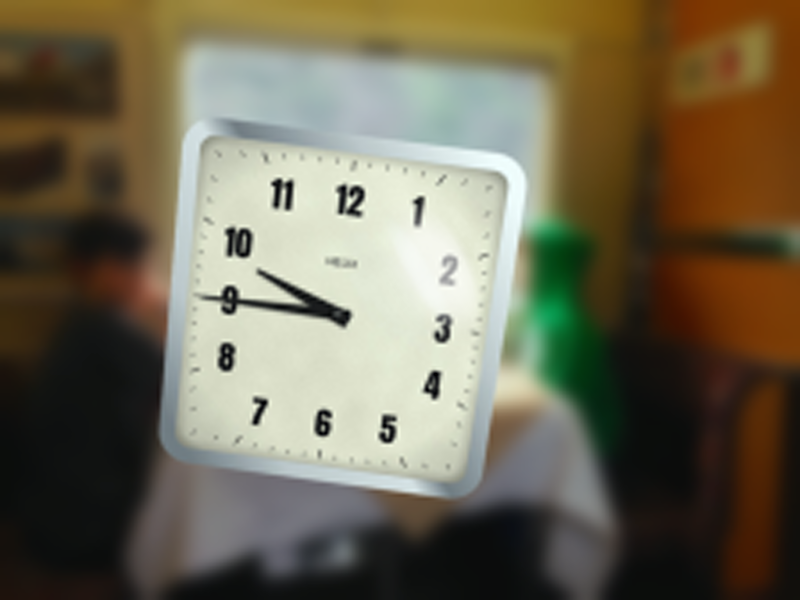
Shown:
9.45
